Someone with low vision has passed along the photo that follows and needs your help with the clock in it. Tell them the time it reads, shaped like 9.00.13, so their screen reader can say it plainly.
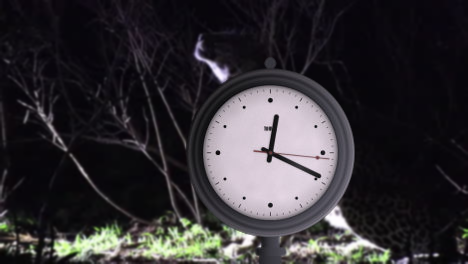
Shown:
12.19.16
